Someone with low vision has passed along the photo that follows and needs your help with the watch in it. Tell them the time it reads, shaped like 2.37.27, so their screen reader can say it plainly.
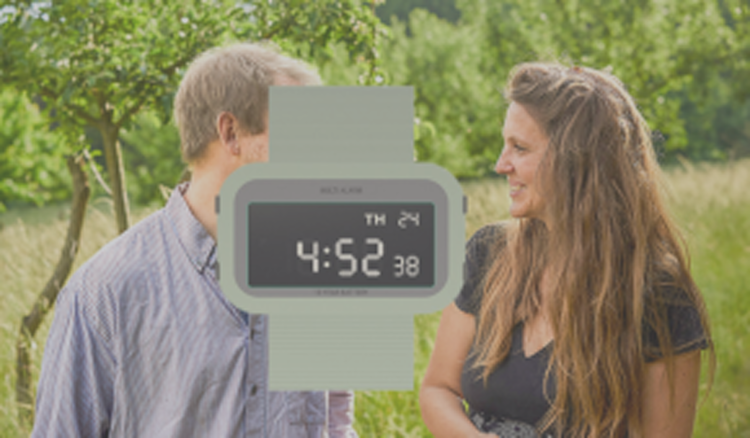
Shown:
4.52.38
